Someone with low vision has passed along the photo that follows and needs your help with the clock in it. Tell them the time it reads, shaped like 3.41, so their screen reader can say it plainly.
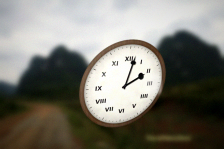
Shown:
2.02
